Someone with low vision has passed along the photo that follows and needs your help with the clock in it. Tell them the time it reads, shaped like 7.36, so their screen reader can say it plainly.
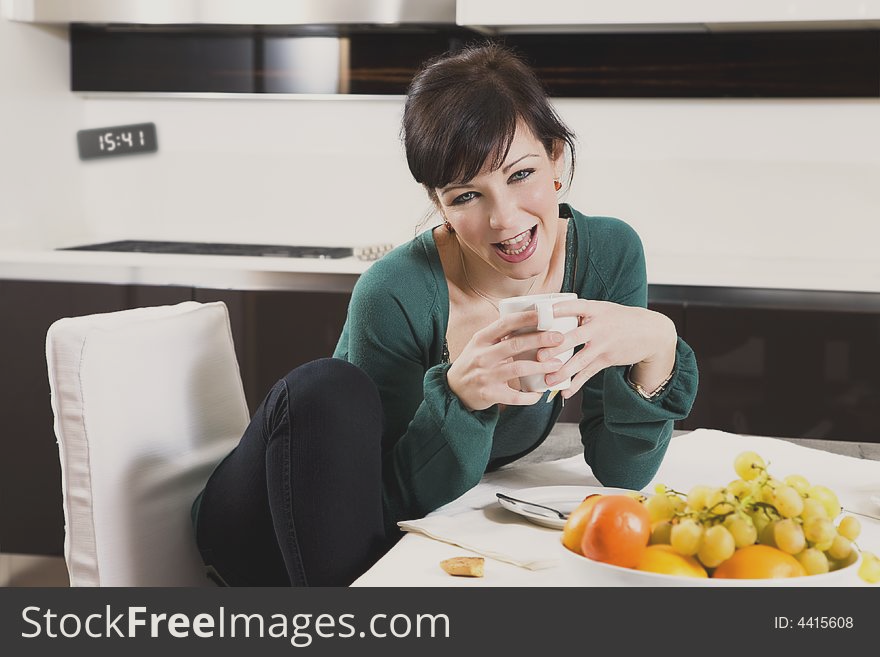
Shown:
15.41
